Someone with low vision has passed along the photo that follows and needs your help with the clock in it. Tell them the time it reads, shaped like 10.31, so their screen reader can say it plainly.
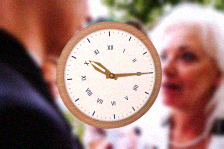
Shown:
10.15
